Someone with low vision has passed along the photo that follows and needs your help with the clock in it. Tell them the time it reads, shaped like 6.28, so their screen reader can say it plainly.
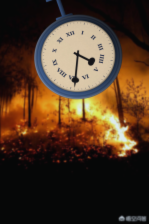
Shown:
4.34
